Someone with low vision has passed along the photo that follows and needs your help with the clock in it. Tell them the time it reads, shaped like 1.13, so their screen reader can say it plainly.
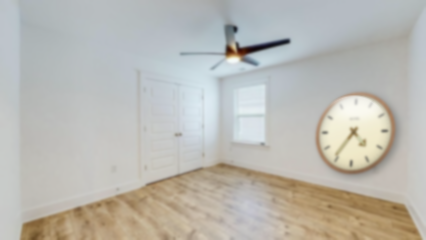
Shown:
4.36
